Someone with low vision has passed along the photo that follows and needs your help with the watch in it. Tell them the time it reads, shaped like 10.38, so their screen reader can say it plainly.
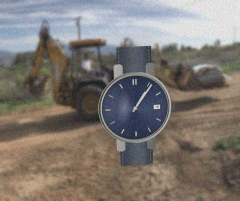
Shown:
1.06
